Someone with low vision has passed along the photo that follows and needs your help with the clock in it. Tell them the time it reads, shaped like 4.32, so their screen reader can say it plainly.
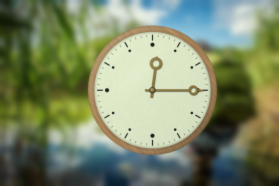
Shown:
12.15
